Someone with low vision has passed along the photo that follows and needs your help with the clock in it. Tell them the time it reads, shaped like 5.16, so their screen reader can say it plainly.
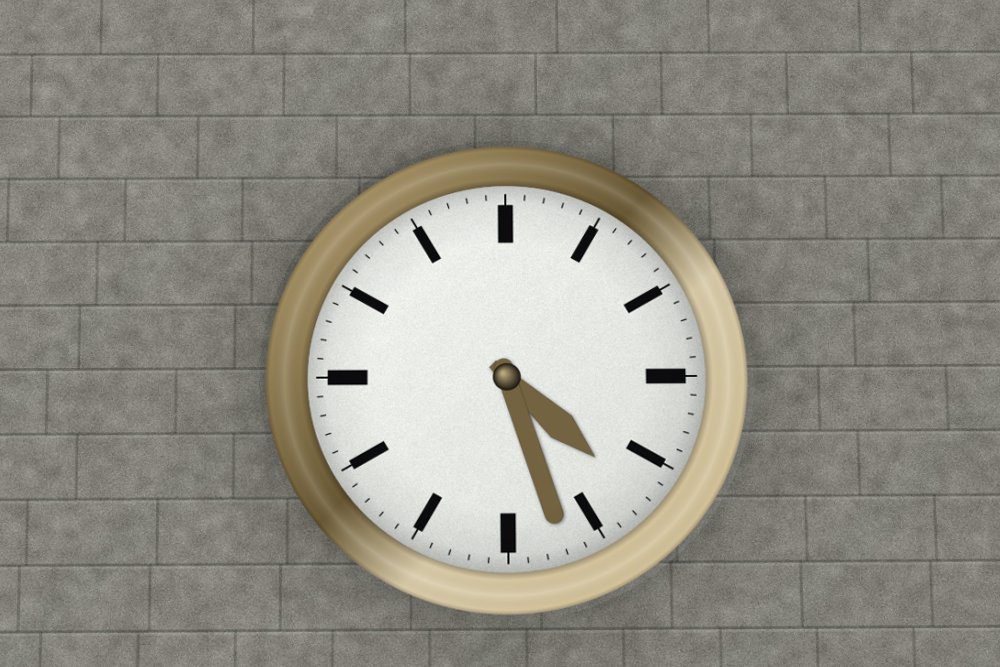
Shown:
4.27
